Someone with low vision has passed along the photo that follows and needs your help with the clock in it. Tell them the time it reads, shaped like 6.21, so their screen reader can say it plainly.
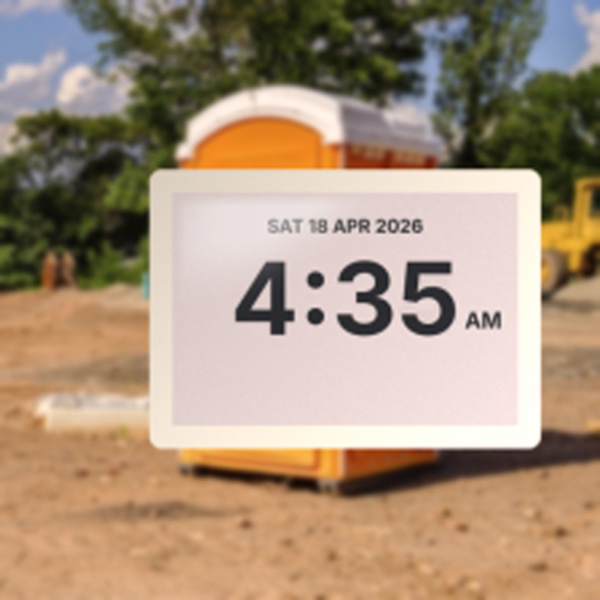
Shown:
4.35
